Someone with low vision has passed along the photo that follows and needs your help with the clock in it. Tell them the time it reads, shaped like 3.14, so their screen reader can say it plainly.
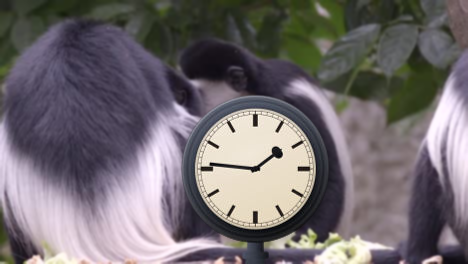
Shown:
1.46
